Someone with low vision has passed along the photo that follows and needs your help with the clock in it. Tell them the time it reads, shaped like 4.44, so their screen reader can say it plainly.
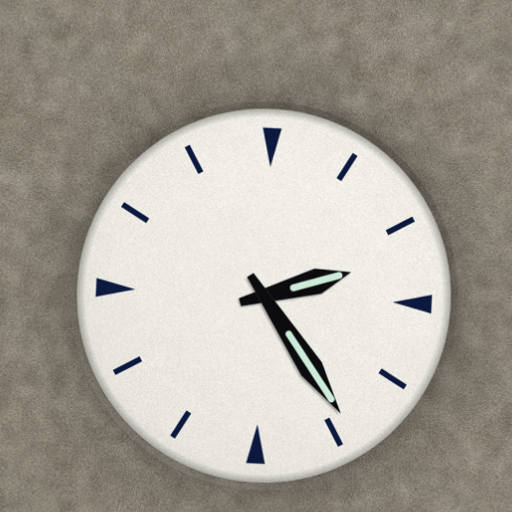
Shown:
2.24
